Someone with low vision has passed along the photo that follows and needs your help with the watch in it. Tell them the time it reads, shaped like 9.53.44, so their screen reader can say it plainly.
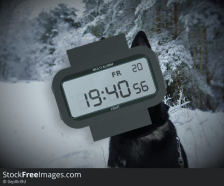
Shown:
19.40.56
